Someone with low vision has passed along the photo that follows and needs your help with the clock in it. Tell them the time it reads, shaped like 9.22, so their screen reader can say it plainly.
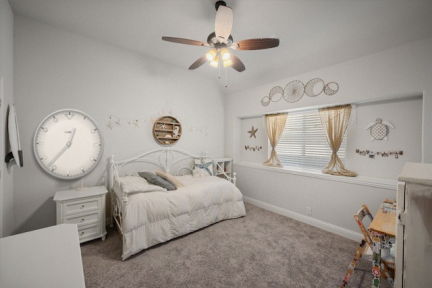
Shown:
12.37
